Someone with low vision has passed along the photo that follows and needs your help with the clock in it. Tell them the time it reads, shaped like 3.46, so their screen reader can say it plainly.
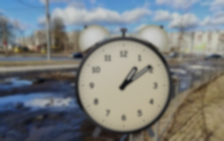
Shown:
1.09
